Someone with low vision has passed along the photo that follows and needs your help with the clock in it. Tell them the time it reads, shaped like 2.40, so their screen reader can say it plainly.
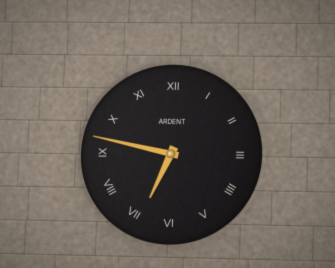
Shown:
6.47
